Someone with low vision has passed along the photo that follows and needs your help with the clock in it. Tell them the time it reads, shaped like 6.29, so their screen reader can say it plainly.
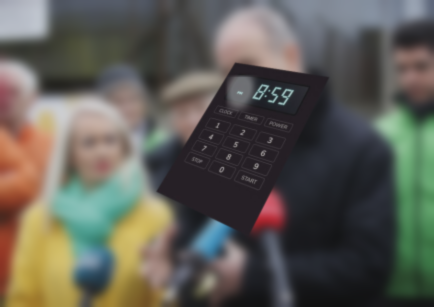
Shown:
8.59
